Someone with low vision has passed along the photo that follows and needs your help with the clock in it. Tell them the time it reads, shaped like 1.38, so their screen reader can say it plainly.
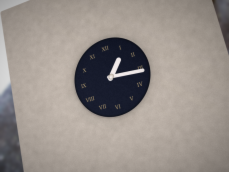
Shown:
1.16
